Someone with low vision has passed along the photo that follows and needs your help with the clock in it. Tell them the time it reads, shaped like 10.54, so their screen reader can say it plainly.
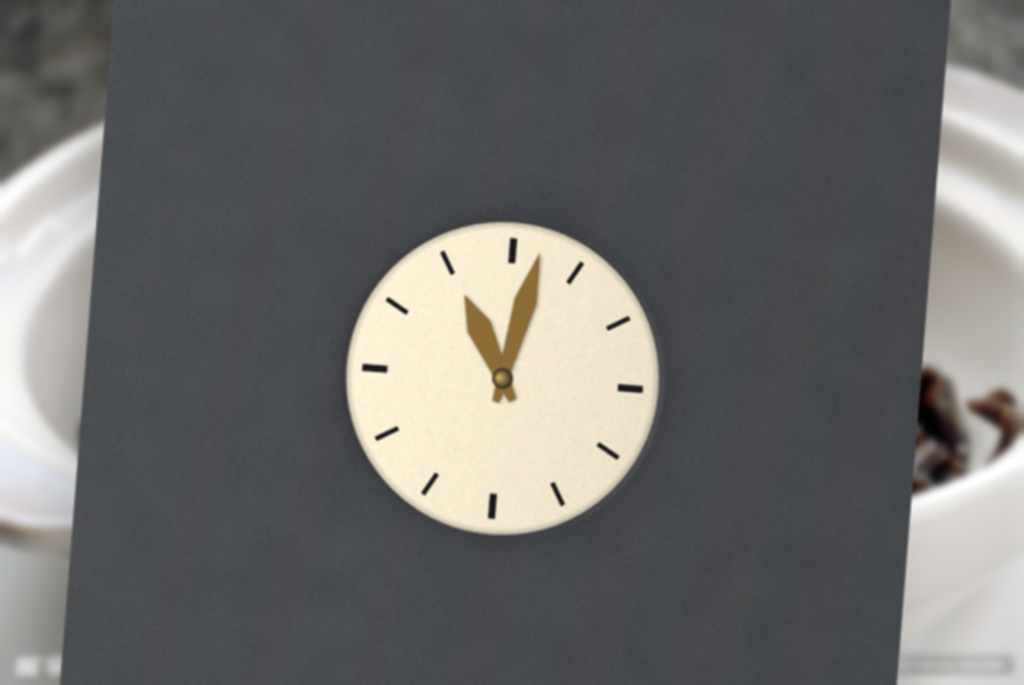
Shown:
11.02
